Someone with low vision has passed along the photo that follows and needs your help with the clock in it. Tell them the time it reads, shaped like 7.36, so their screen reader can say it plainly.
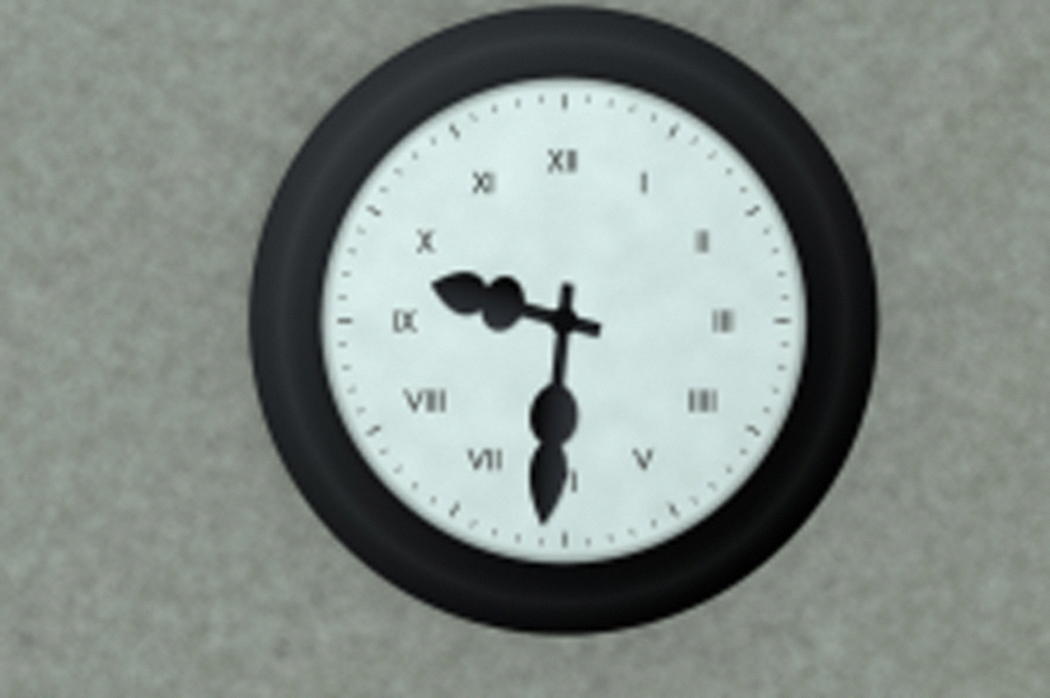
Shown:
9.31
